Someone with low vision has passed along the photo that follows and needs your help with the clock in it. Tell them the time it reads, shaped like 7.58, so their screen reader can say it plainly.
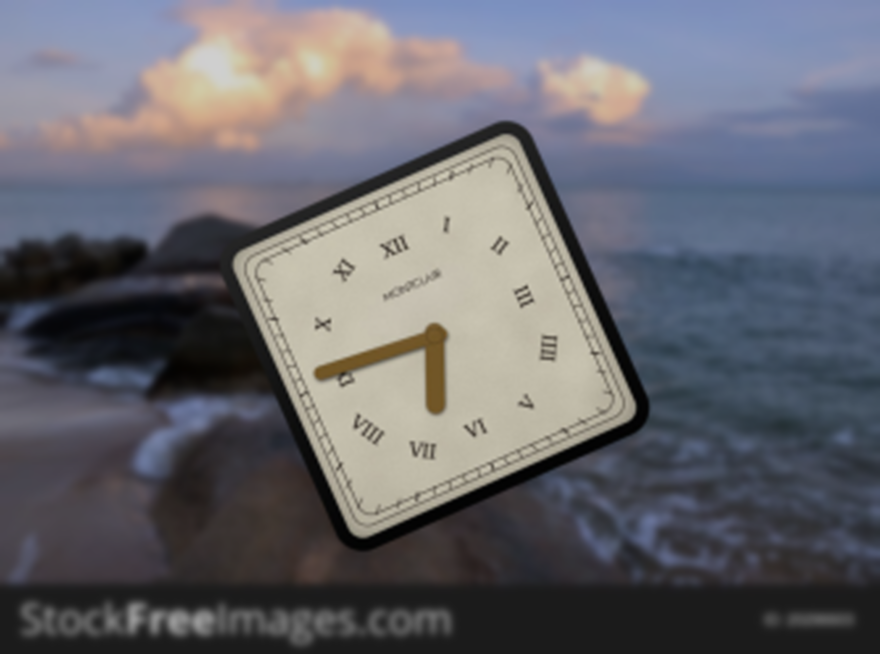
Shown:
6.46
